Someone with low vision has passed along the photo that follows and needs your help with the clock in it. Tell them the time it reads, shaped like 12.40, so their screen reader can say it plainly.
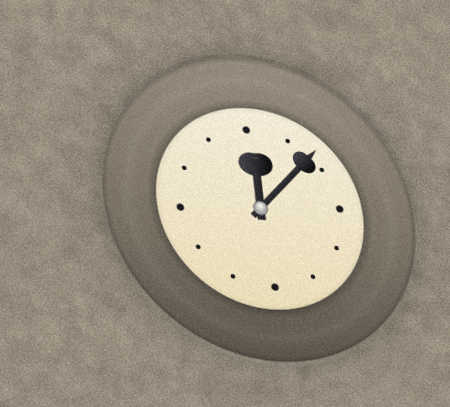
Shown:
12.08
